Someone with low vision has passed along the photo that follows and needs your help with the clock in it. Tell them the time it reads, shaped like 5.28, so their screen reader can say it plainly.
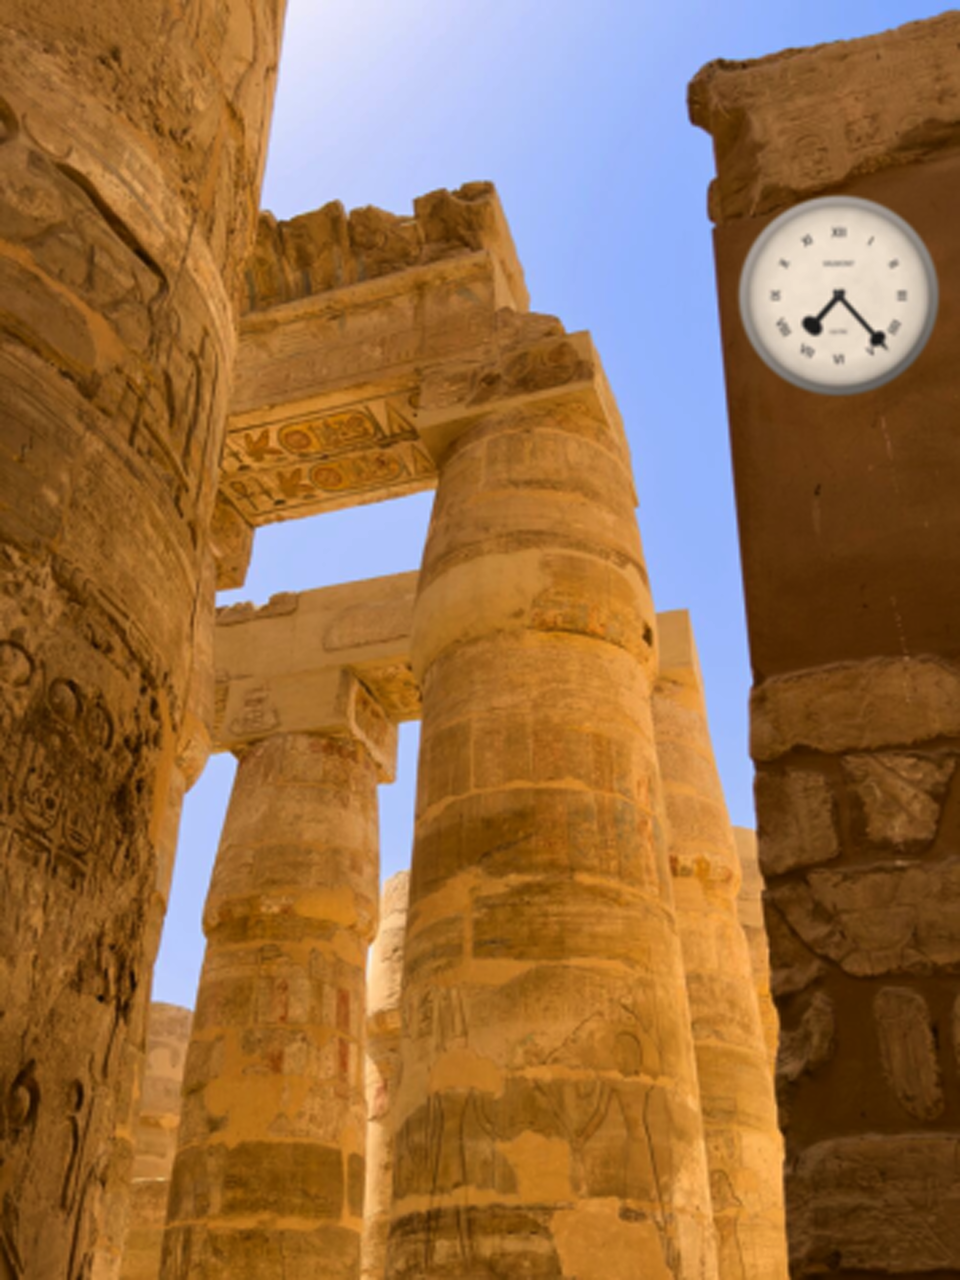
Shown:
7.23
